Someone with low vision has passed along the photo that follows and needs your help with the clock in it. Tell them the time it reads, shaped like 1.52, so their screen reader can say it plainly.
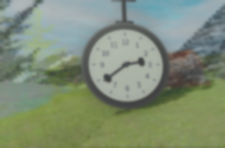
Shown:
2.39
